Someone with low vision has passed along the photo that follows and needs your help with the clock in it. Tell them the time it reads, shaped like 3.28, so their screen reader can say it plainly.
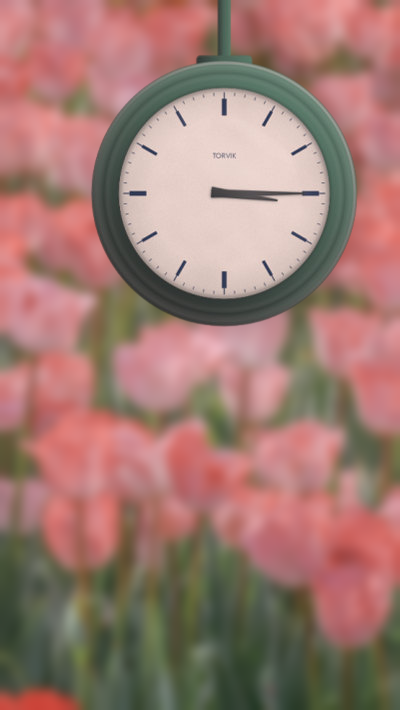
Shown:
3.15
